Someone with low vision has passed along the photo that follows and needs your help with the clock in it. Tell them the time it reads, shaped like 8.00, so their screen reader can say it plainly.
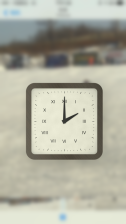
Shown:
2.00
